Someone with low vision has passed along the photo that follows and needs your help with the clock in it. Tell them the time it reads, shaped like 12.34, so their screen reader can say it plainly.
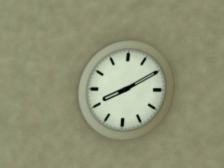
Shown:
8.10
